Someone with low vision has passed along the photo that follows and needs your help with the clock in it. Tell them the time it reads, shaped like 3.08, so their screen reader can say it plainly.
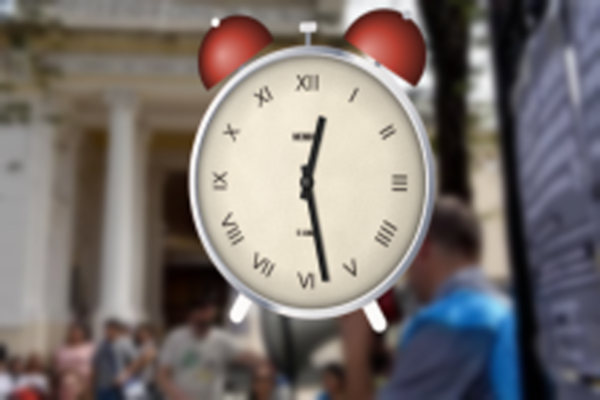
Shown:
12.28
